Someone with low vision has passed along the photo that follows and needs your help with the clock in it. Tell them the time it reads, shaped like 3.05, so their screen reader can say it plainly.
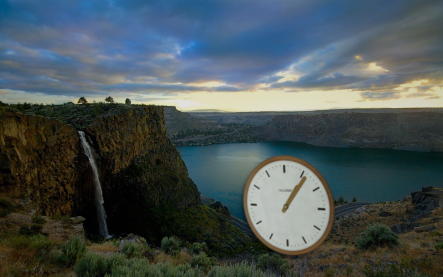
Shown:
1.06
